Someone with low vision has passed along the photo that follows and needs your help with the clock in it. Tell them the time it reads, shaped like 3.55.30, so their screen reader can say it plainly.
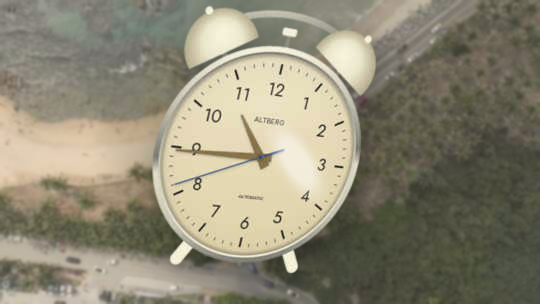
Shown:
10.44.41
